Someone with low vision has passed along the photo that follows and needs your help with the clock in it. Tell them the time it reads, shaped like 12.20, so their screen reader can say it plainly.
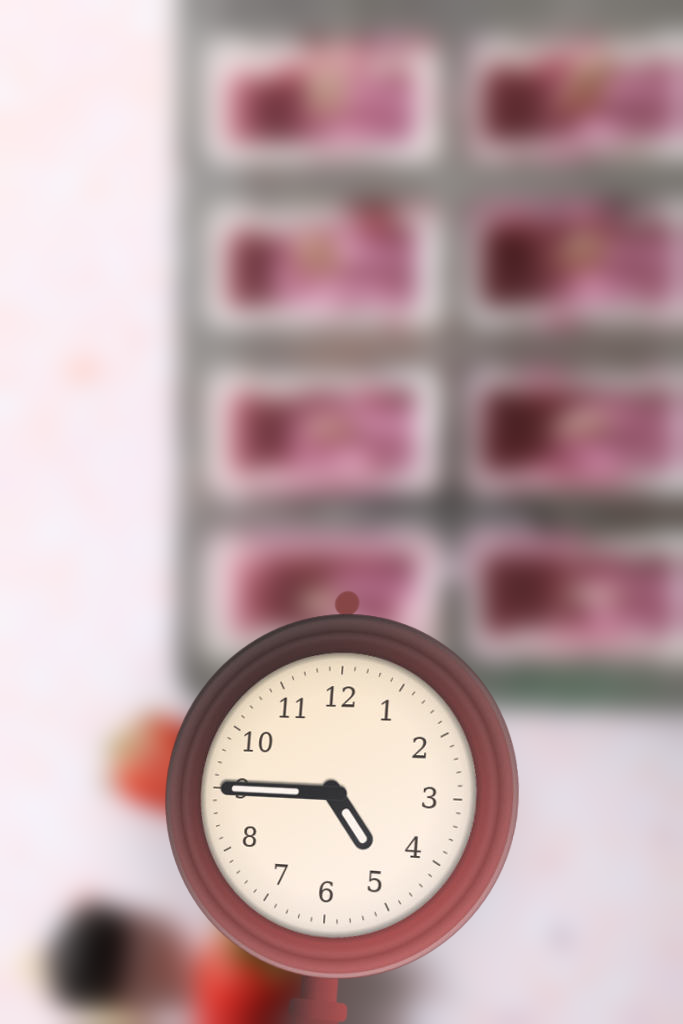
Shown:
4.45
